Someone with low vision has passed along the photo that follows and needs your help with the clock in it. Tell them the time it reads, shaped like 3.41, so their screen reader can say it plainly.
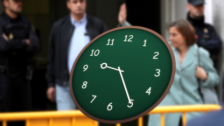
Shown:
9.25
